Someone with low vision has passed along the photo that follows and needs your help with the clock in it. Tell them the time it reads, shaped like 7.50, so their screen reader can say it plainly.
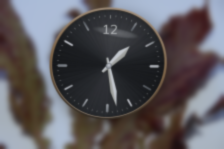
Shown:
1.28
